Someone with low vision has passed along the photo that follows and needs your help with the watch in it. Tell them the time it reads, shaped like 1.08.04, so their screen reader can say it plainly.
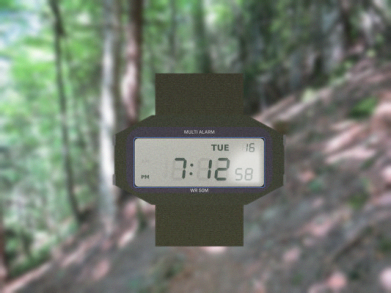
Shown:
7.12.58
